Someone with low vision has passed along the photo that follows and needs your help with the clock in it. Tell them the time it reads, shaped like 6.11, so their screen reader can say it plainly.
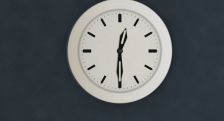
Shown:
12.30
